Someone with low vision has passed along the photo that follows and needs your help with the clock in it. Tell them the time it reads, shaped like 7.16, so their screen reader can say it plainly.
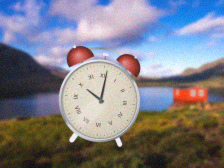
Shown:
10.01
